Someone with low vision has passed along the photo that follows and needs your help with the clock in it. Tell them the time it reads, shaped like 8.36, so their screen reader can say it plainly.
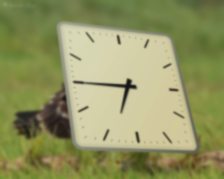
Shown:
6.45
